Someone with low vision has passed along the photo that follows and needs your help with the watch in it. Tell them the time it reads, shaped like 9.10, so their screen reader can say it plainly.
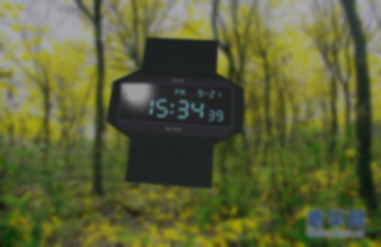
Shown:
15.34
